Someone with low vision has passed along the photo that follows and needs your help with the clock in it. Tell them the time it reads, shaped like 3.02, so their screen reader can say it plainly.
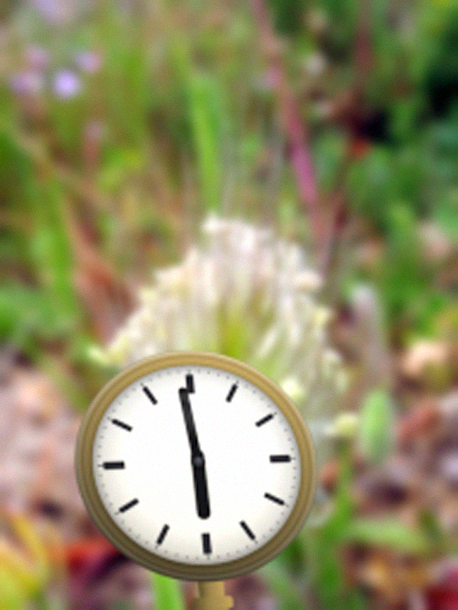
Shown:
5.59
